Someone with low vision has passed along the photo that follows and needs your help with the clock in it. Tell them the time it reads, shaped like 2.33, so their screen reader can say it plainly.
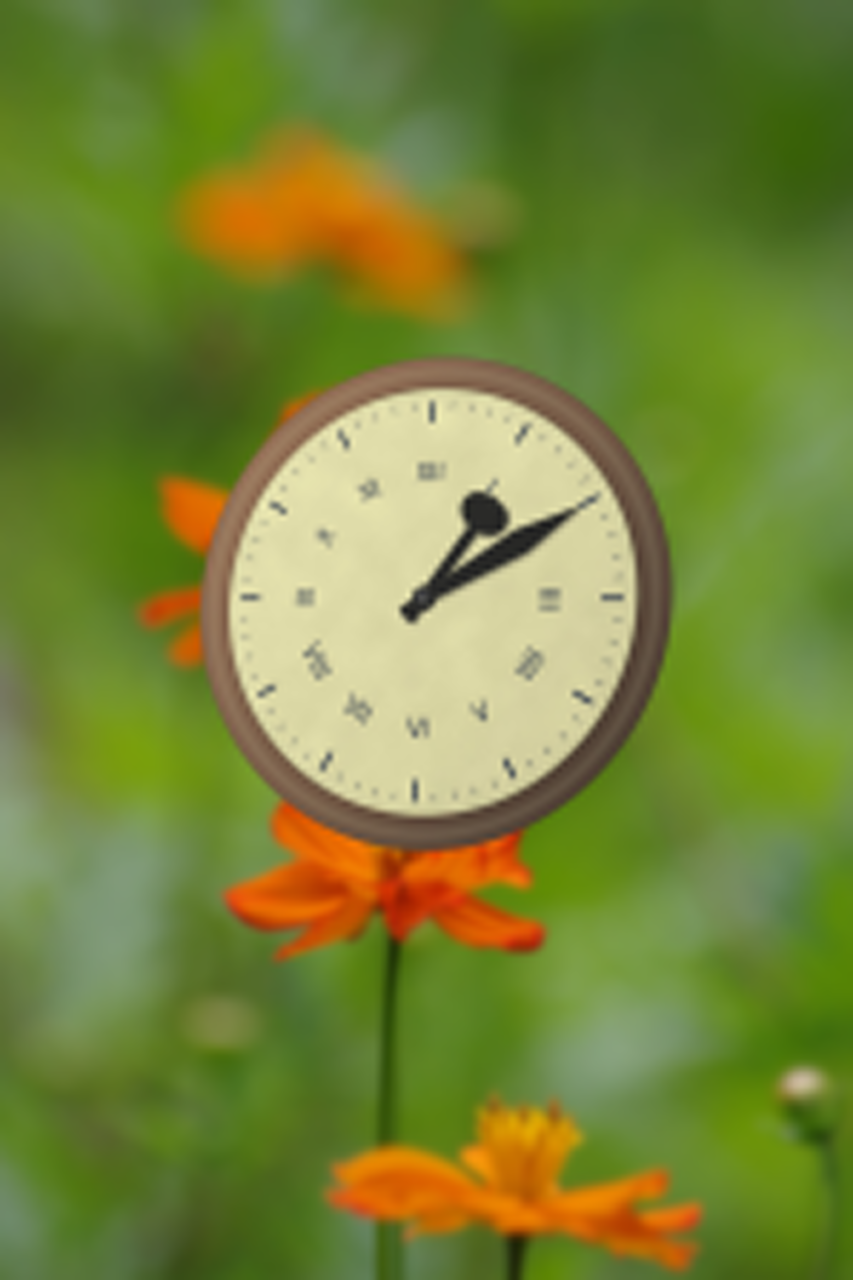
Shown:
1.10
